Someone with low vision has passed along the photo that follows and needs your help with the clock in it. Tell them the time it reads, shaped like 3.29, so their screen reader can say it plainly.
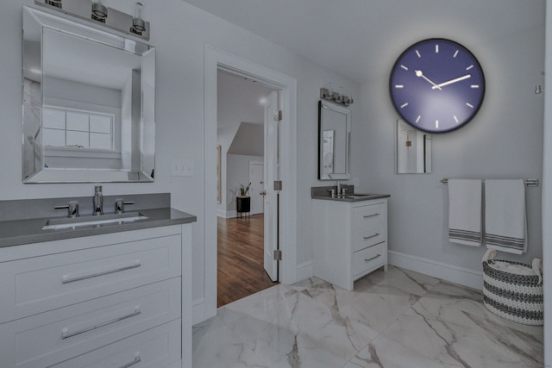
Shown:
10.12
